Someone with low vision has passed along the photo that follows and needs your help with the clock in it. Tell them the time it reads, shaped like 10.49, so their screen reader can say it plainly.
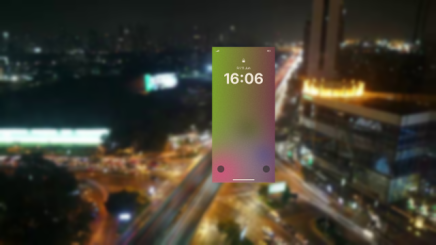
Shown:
16.06
